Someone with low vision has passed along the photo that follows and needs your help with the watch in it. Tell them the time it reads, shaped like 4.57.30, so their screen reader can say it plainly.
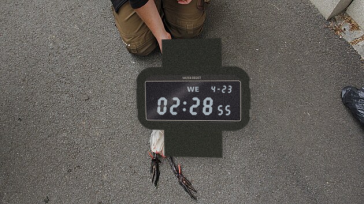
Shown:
2.28.55
